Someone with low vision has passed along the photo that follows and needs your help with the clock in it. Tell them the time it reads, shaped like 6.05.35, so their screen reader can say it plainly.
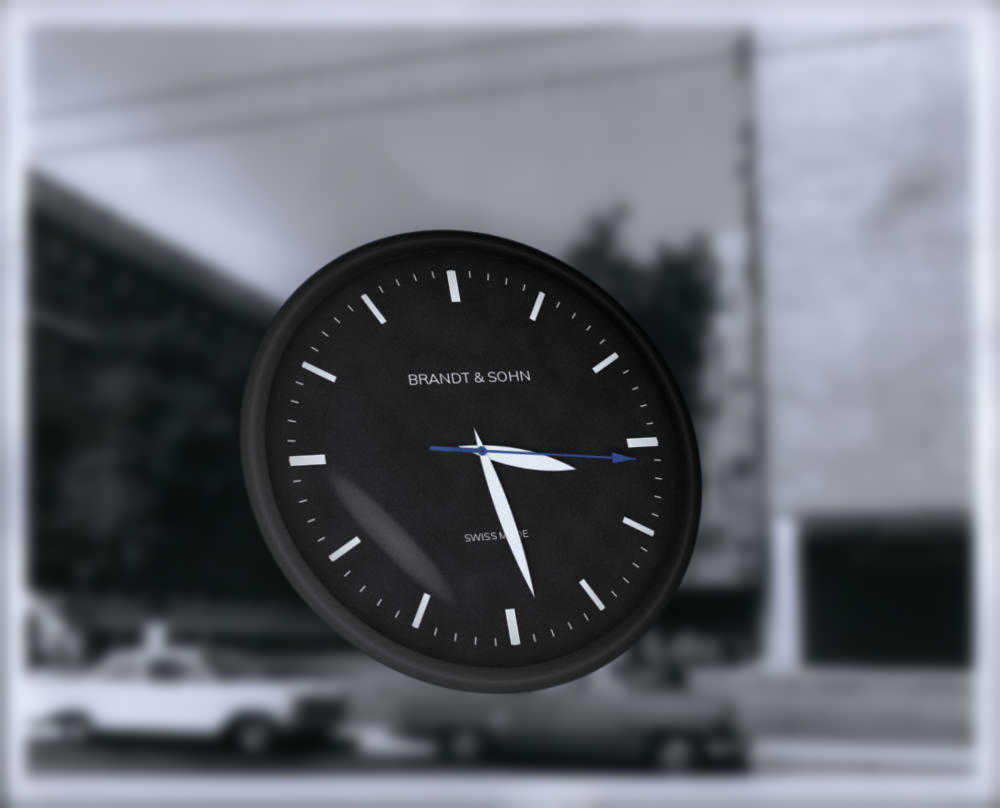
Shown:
3.28.16
